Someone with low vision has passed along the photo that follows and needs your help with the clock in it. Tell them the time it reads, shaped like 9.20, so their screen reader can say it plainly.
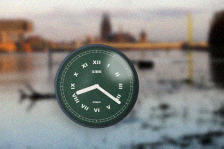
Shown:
8.21
